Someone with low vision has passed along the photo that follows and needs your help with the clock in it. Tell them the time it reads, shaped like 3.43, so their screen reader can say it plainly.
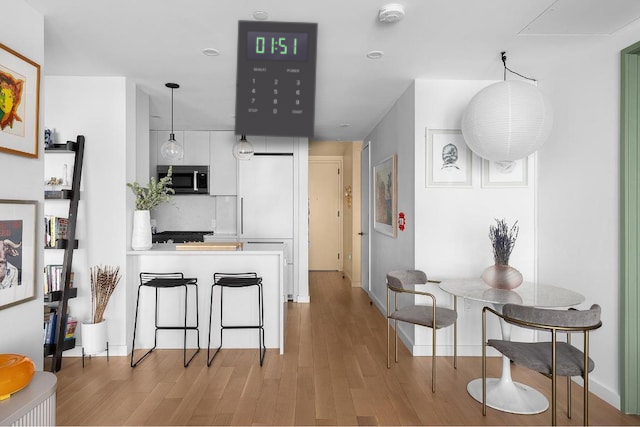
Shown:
1.51
